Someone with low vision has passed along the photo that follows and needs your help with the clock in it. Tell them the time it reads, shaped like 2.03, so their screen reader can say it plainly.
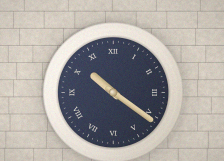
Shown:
10.21
